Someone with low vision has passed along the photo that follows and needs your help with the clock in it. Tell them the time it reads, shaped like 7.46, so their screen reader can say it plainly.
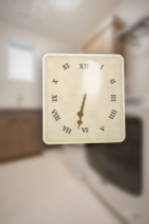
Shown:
6.32
